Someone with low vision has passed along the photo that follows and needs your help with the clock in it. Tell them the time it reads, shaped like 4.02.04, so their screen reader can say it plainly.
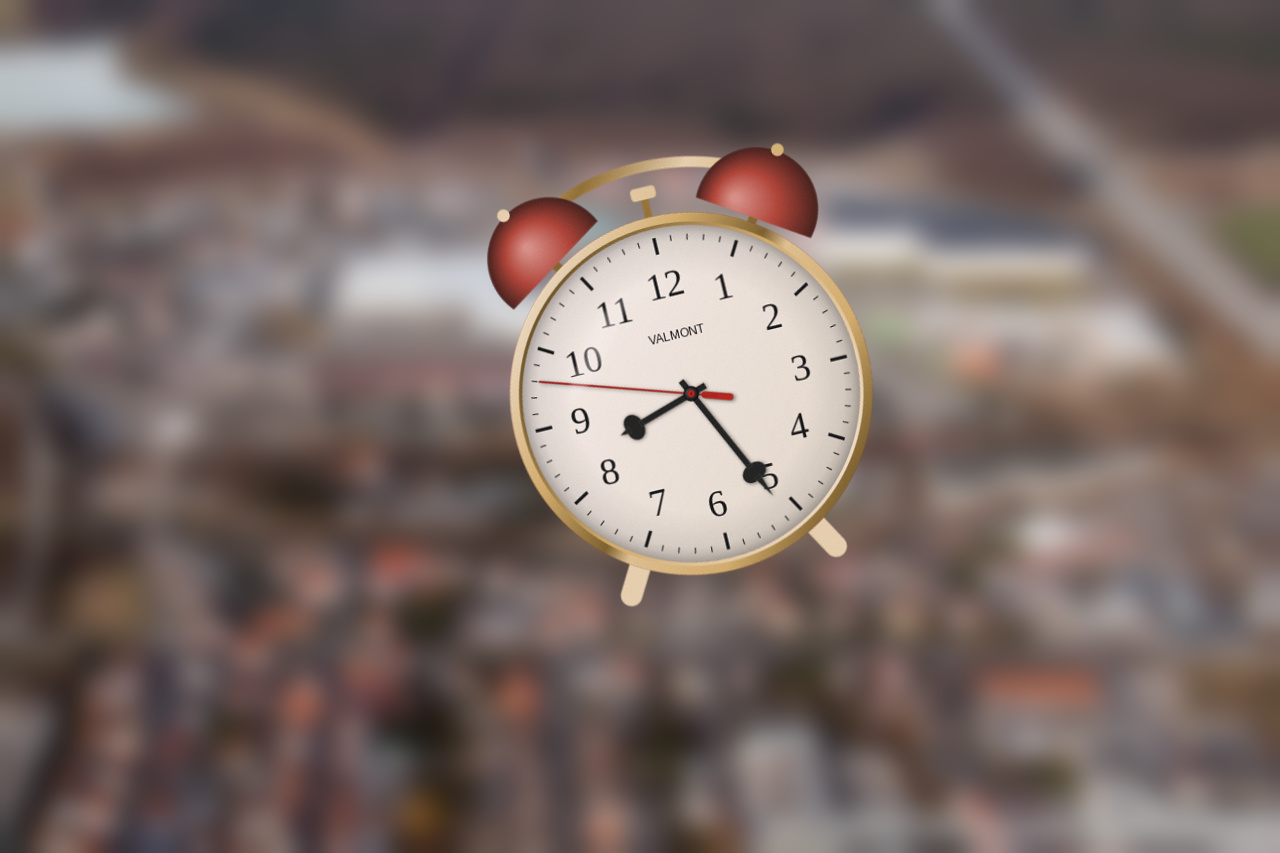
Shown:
8.25.48
